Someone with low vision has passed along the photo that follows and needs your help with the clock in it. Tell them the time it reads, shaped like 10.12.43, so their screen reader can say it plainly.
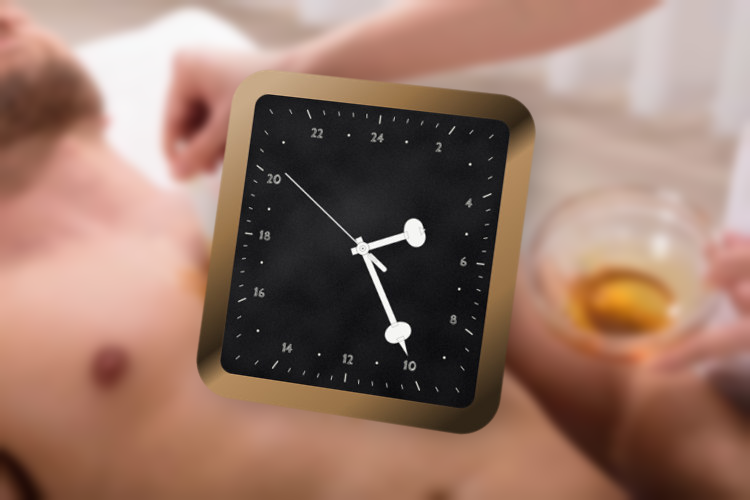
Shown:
4.24.51
